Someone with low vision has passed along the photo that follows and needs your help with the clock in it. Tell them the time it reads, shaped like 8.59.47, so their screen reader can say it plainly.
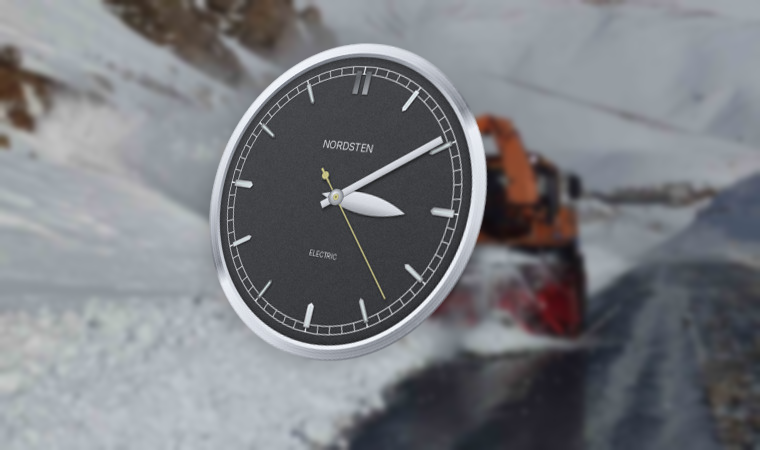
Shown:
3.09.23
